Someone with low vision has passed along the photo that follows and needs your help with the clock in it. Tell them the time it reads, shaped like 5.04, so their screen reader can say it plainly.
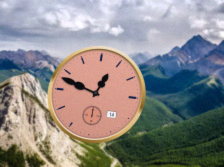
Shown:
12.48
